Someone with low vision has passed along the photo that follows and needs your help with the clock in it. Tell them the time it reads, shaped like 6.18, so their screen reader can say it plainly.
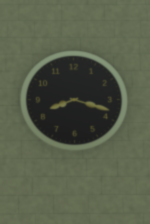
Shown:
8.18
